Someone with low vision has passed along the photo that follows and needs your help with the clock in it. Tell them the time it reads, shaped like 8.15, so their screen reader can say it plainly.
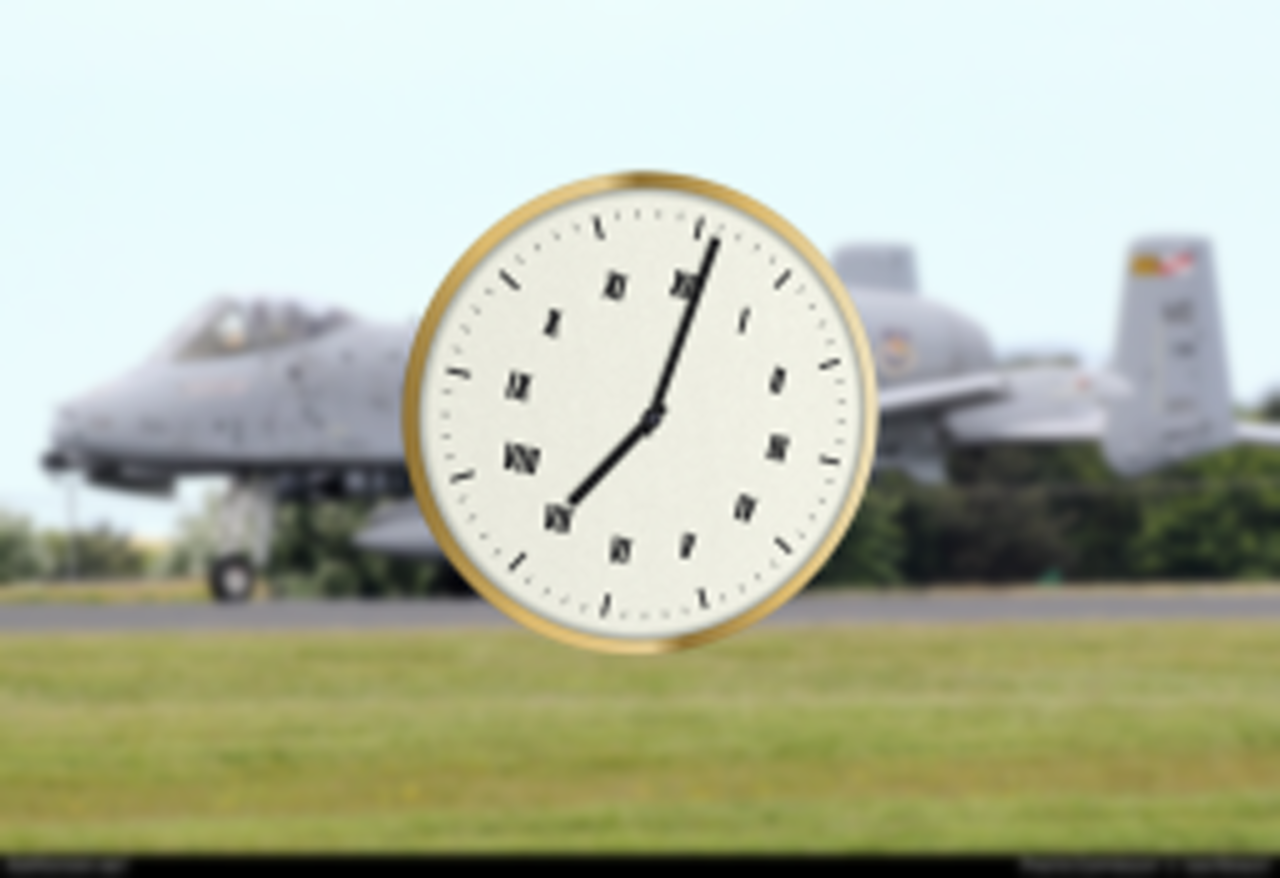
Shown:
7.01
